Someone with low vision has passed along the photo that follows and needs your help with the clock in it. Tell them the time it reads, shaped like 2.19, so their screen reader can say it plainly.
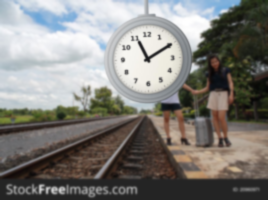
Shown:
11.10
